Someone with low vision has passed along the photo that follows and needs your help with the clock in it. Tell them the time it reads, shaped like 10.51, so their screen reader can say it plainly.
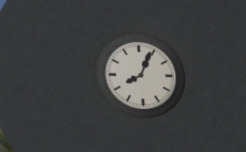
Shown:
8.04
